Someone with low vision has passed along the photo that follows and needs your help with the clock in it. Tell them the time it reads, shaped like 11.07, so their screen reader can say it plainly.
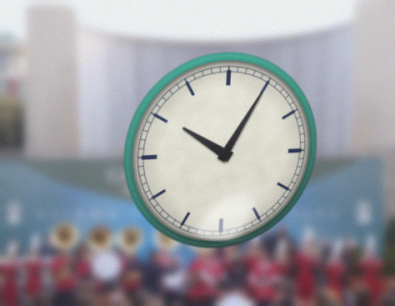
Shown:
10.05
